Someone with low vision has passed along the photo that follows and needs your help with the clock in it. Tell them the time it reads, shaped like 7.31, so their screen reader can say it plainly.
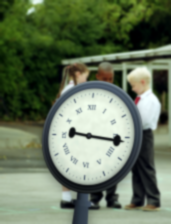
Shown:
9.16
